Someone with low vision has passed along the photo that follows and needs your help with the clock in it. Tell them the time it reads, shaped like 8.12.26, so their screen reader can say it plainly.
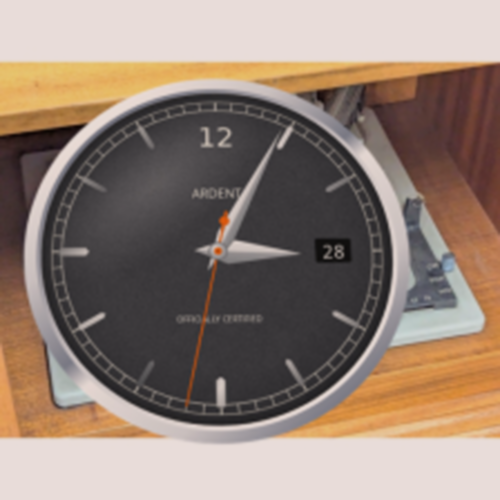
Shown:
3.04.32
